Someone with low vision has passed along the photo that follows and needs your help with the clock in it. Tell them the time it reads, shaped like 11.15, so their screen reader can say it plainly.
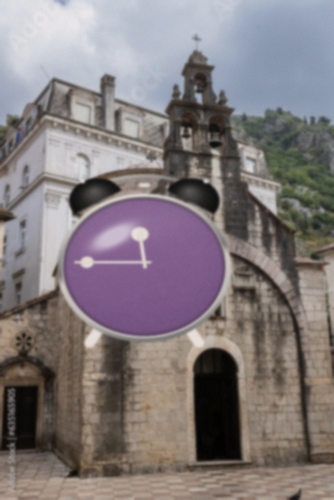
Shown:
11.45
